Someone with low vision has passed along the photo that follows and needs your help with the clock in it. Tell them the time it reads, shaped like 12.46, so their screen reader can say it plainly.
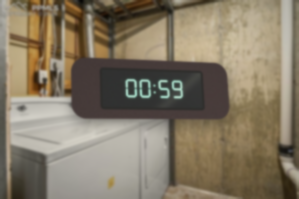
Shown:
0.59
